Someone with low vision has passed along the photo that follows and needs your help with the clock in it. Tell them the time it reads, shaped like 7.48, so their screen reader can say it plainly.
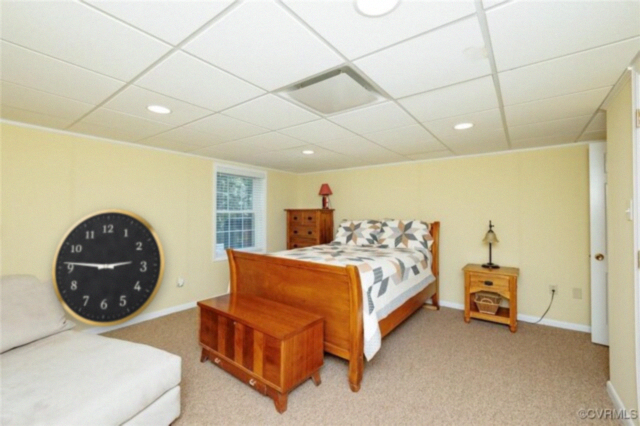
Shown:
2.46
